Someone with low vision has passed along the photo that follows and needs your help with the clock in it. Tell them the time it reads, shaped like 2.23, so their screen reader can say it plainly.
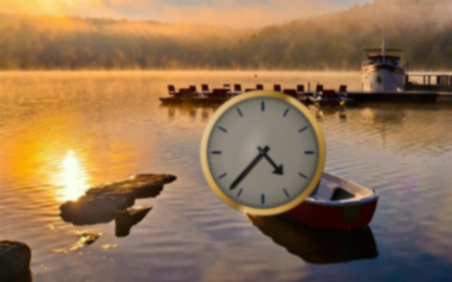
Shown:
4.37
